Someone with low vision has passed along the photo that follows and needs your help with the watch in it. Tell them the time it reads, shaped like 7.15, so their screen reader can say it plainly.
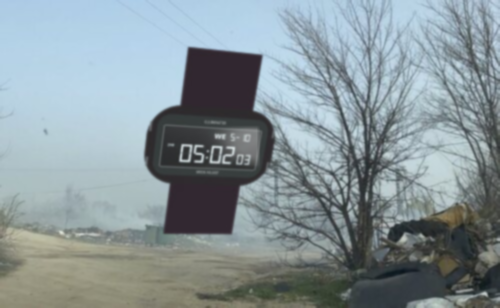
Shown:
5.02
